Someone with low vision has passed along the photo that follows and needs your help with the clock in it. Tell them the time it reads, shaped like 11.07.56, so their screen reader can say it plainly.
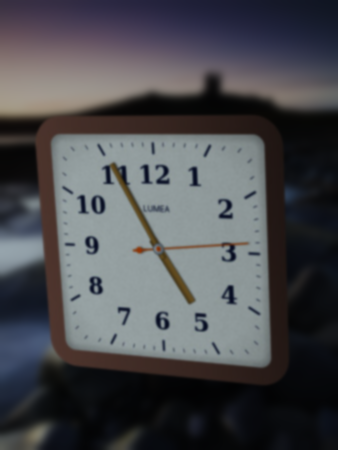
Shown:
4.55.14
